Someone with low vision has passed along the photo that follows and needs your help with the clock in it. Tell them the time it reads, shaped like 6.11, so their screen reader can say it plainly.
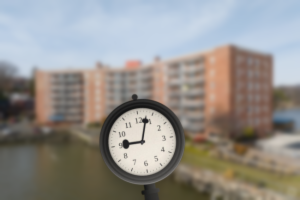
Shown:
9.03
